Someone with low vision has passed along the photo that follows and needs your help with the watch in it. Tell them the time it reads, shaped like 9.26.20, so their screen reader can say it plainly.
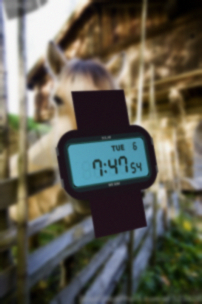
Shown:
7.47.54
